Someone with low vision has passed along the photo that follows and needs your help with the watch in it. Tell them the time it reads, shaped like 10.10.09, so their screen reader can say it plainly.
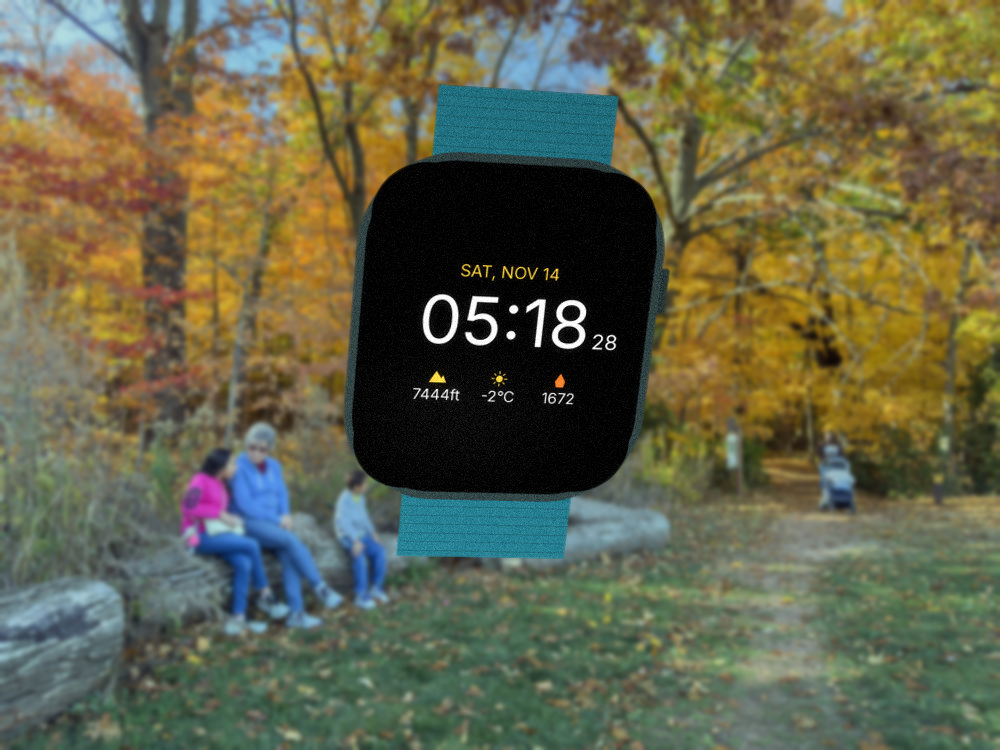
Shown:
5.18.28
